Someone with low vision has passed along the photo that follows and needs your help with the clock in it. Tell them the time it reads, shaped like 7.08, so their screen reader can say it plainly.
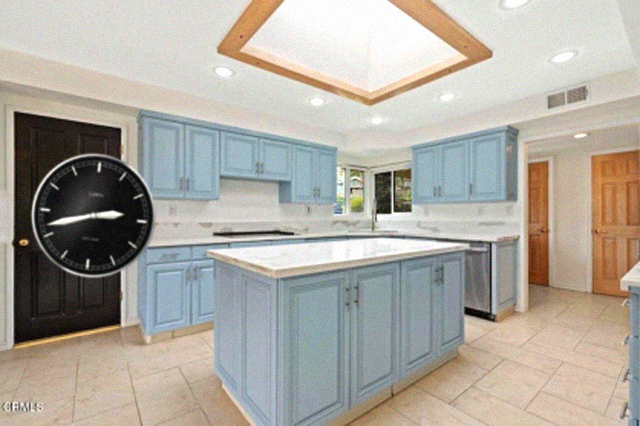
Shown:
2.42
